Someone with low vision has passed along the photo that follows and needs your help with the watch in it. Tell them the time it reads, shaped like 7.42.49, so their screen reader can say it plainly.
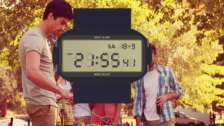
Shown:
21.55.41
